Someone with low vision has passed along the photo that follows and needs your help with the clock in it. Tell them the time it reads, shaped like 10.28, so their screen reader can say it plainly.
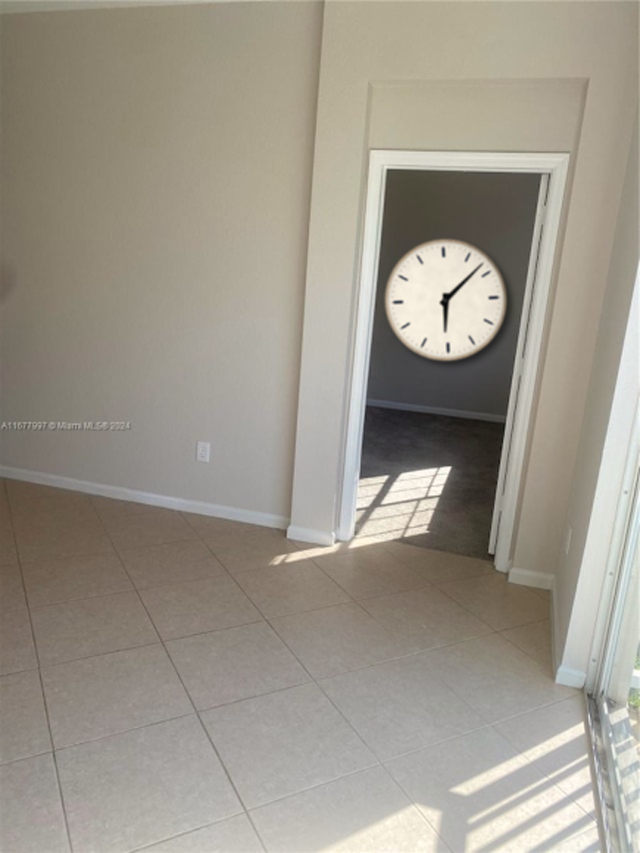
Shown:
6.08
